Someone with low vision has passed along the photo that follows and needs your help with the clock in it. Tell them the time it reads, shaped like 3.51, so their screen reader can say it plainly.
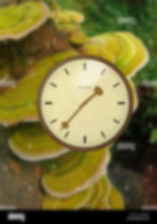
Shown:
1.37
